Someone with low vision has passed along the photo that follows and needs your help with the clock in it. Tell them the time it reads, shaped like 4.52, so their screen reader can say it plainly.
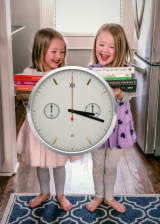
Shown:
3.18
